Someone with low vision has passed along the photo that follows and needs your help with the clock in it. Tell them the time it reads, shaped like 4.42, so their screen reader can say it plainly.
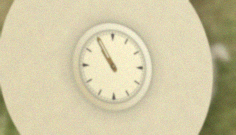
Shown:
10.55
